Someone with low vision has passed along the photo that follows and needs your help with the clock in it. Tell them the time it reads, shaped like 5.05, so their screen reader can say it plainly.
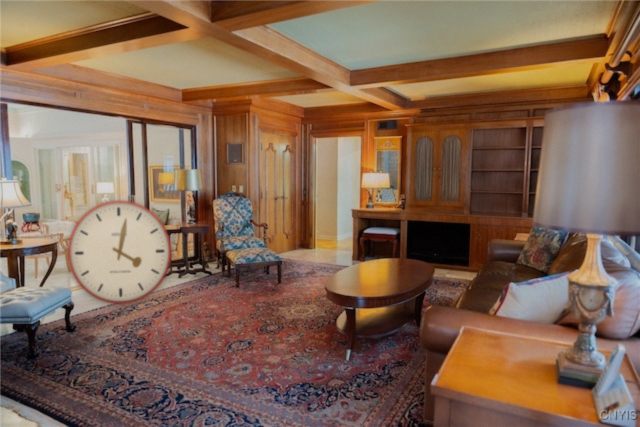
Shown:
4.02
